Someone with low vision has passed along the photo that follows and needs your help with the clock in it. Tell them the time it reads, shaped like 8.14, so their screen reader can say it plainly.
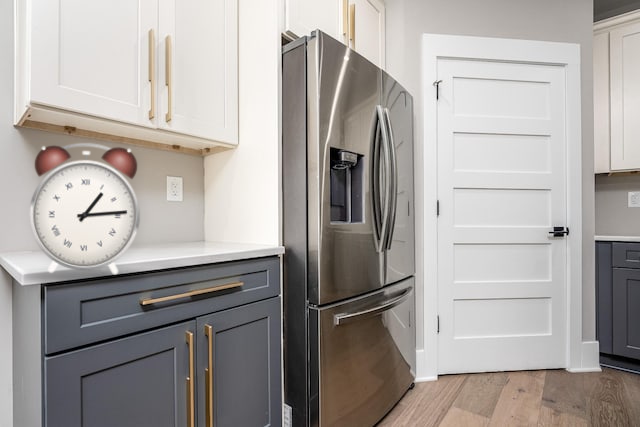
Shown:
1.14
